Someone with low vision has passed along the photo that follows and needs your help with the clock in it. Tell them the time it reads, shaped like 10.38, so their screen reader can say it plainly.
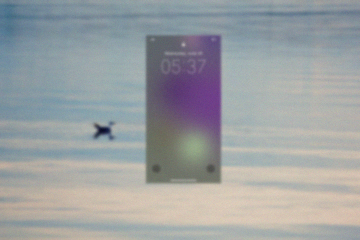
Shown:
5.37
